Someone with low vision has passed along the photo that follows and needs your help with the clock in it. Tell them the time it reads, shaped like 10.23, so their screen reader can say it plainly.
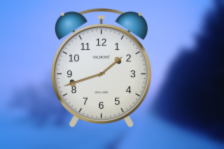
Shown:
1.42
